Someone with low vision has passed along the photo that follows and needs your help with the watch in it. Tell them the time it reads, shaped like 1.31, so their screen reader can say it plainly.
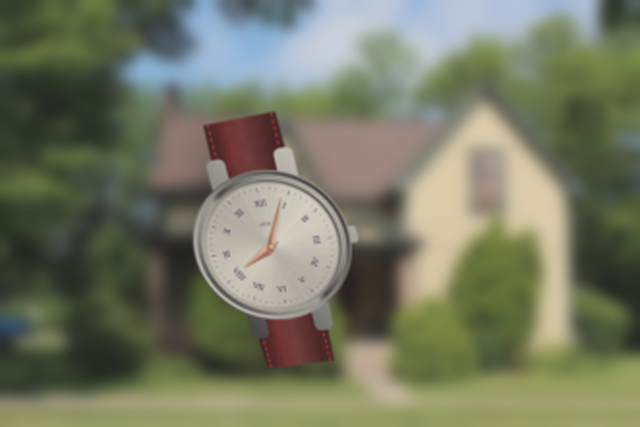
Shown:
8.04
